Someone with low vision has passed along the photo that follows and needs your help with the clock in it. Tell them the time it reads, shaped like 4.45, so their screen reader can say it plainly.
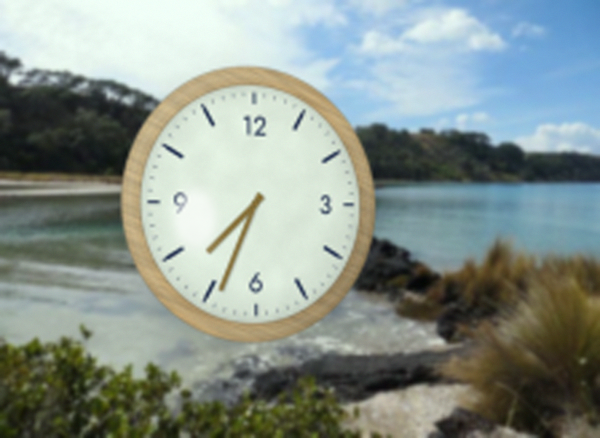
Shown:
7.34
